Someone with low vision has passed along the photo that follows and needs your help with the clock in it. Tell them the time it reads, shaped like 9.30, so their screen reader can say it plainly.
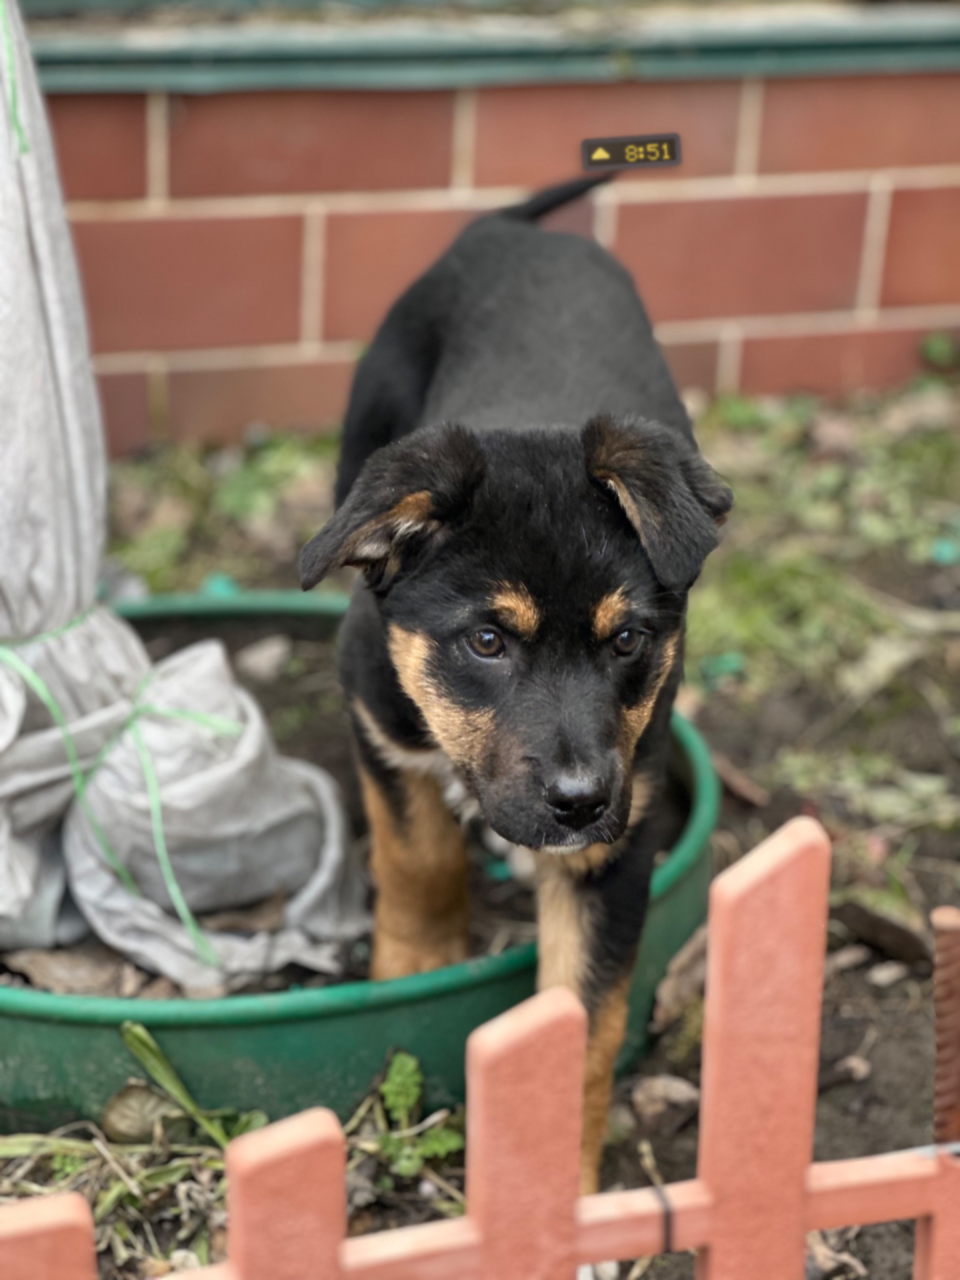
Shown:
8.51
